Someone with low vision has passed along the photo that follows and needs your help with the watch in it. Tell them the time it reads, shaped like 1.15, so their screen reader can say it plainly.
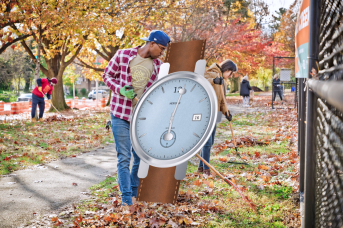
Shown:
6.02
